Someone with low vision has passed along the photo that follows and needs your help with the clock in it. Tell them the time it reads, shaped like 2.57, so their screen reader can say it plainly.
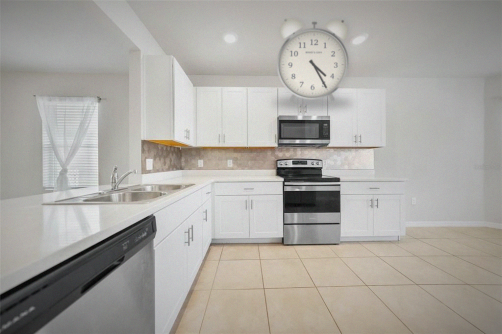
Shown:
4.25
